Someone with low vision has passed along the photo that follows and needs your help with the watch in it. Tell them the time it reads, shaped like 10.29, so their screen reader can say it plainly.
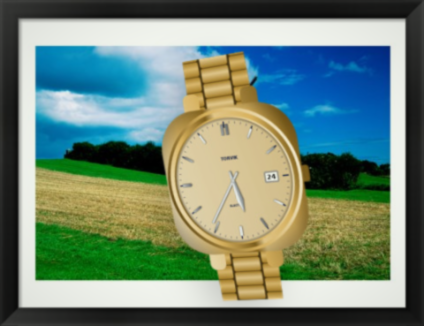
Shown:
5.36
